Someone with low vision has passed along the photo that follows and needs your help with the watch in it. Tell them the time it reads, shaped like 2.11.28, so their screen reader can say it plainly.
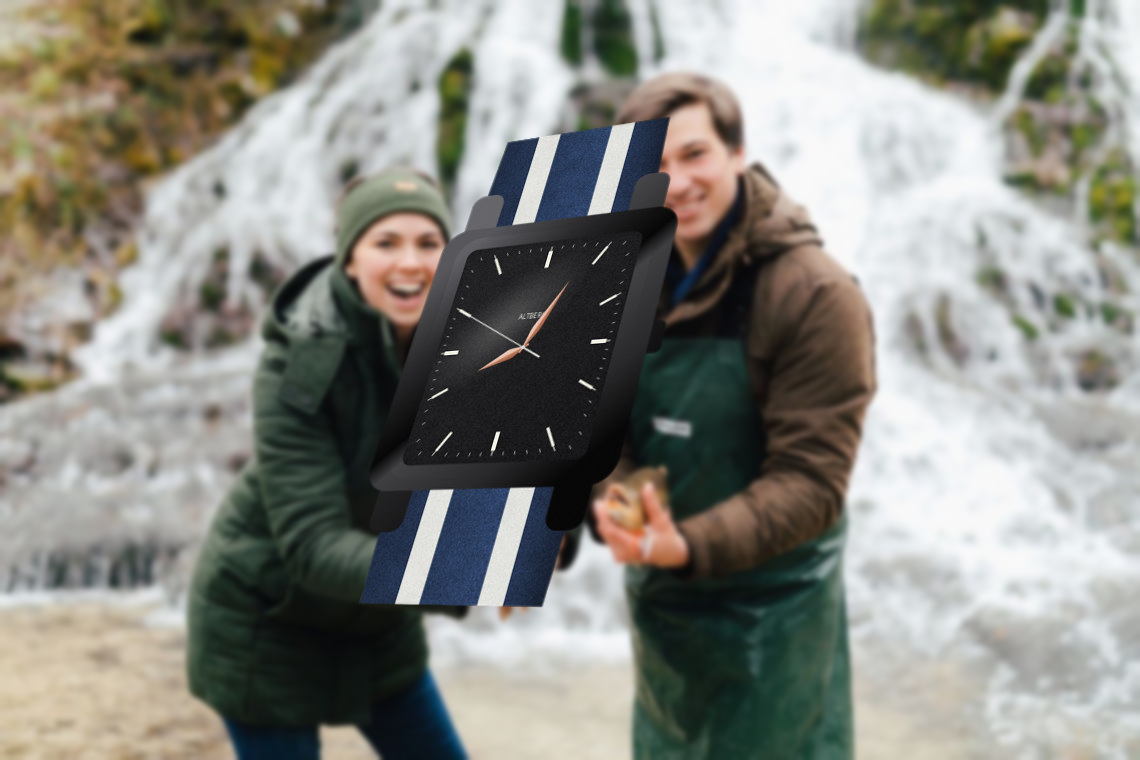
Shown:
8.03.50
